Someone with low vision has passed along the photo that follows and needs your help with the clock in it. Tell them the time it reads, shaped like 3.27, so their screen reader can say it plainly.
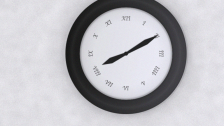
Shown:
8.10
